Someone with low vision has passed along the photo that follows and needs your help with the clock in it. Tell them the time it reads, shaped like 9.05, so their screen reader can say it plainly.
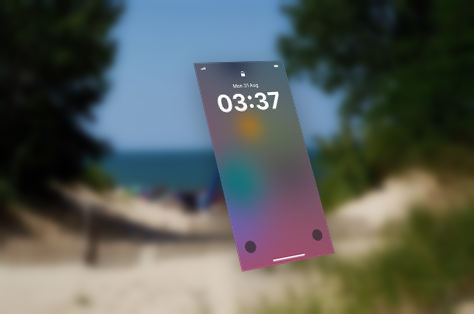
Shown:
3.37
